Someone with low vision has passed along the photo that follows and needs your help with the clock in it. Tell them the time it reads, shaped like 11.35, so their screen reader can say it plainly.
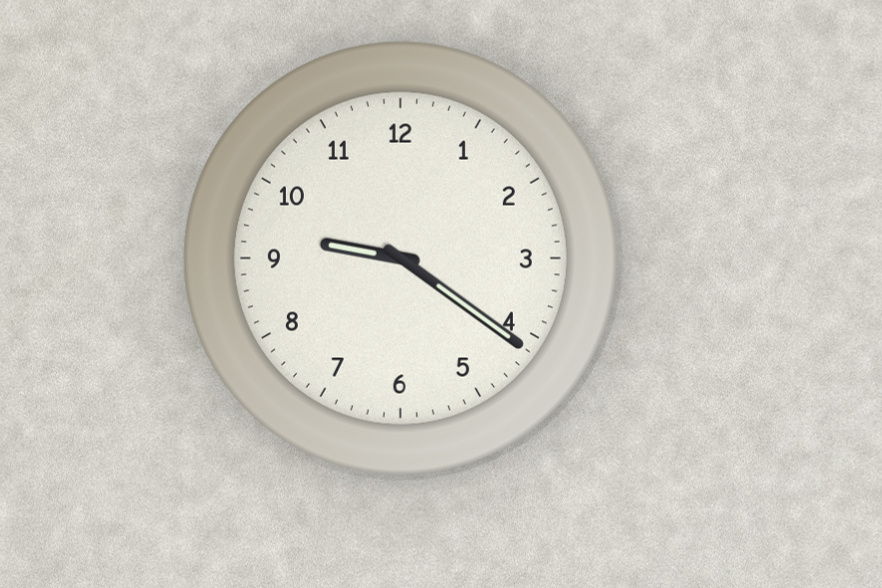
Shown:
9.21
